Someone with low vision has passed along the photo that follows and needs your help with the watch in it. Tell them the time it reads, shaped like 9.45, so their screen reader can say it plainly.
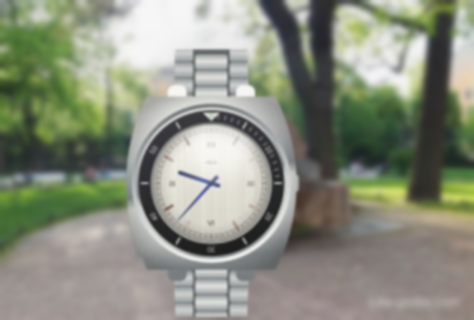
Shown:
9.37
